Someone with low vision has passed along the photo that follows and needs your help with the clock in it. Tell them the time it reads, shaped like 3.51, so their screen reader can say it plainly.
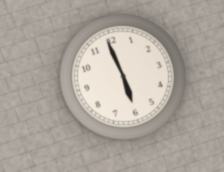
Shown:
5.59
